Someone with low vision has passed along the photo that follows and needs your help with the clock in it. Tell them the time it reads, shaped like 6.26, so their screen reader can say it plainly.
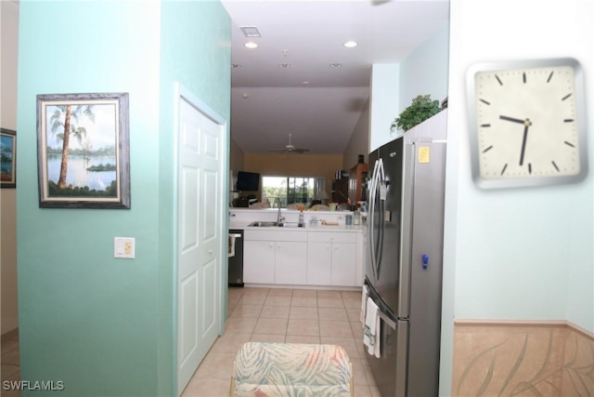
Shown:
9.32
